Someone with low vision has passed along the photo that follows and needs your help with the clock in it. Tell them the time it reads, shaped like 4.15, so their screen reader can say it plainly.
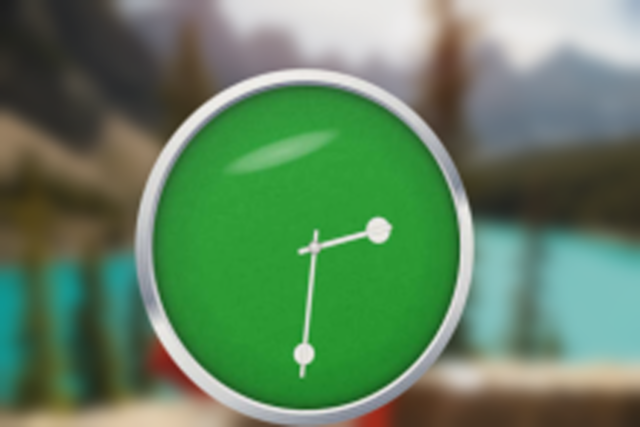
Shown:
2.31
